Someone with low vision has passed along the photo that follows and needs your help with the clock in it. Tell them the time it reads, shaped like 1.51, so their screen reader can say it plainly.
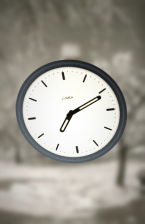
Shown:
7.11
